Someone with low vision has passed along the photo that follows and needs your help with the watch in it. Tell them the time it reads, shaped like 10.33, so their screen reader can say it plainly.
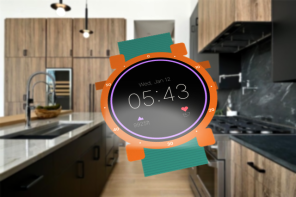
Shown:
5.43
